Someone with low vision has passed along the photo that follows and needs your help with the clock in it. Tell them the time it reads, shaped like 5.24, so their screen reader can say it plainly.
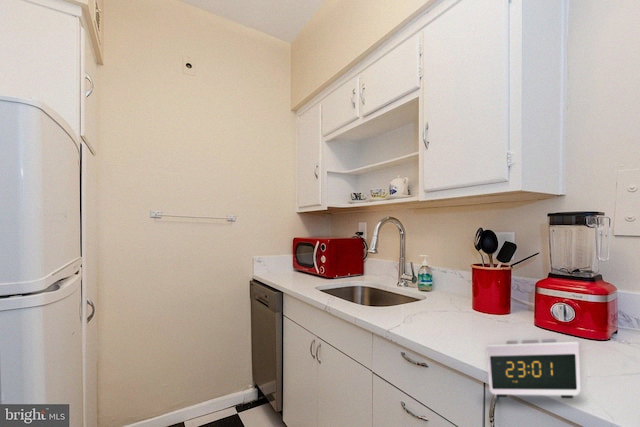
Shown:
23.01
